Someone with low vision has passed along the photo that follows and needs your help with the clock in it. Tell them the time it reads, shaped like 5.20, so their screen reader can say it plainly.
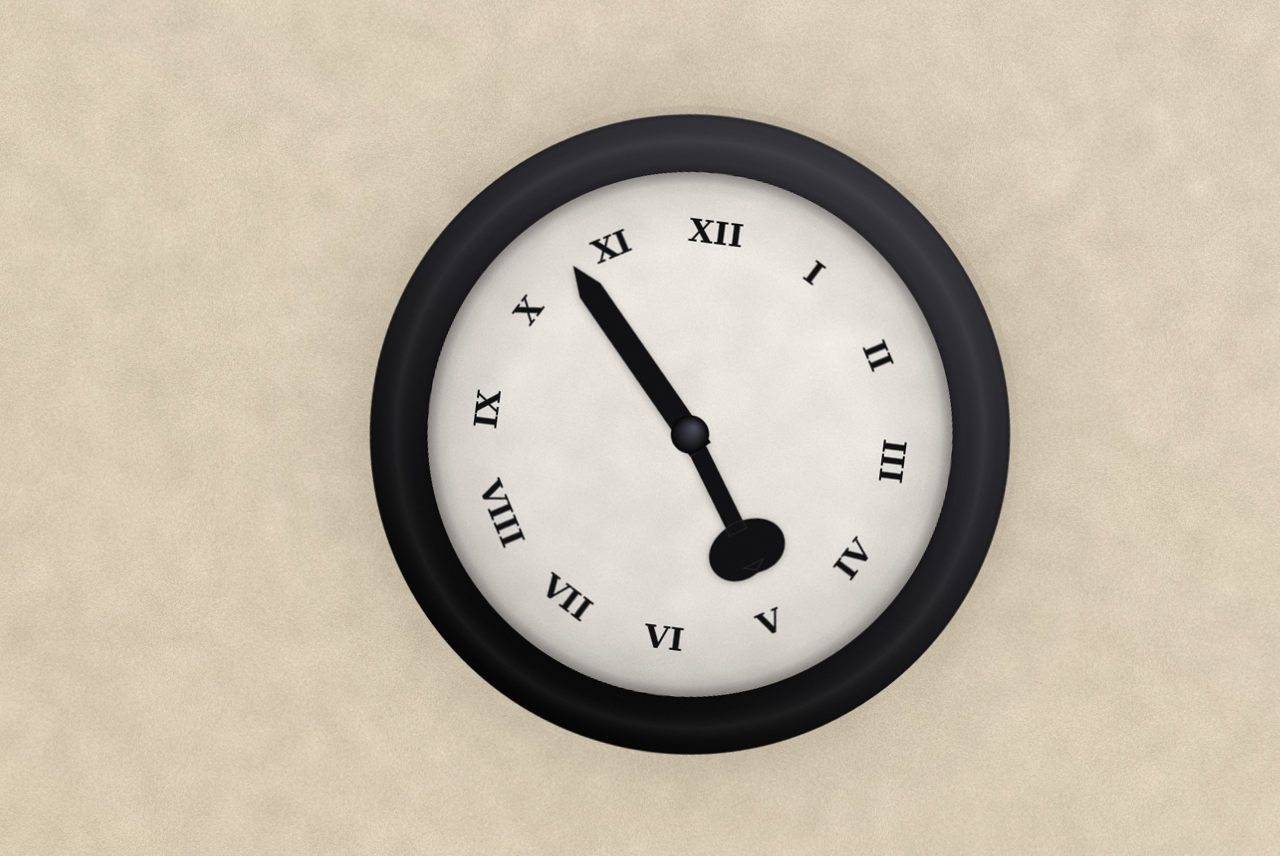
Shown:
4.53
